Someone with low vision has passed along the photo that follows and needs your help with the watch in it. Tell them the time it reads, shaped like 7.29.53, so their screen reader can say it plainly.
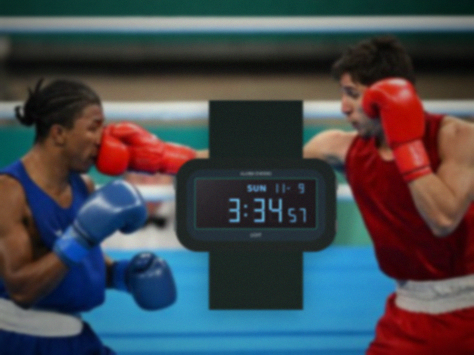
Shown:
3.34.57
